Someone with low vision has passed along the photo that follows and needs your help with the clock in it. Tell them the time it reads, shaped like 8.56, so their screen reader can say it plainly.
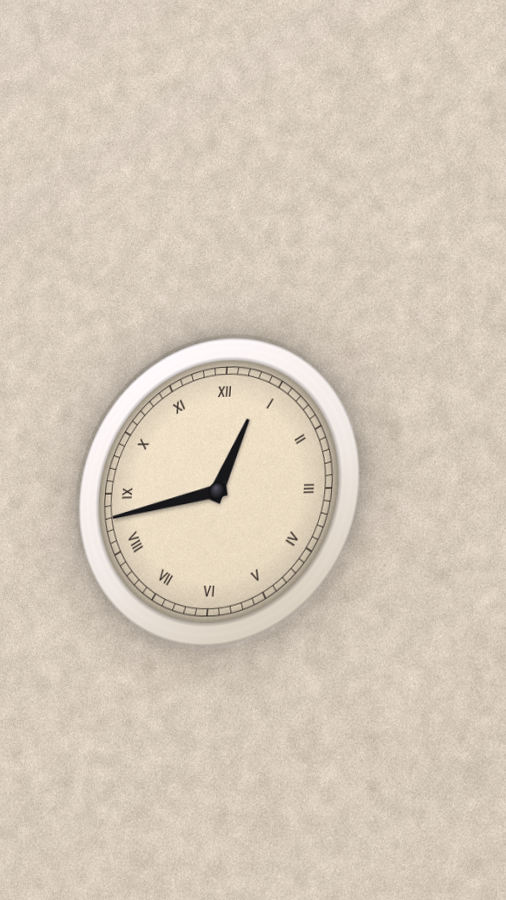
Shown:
12.43
